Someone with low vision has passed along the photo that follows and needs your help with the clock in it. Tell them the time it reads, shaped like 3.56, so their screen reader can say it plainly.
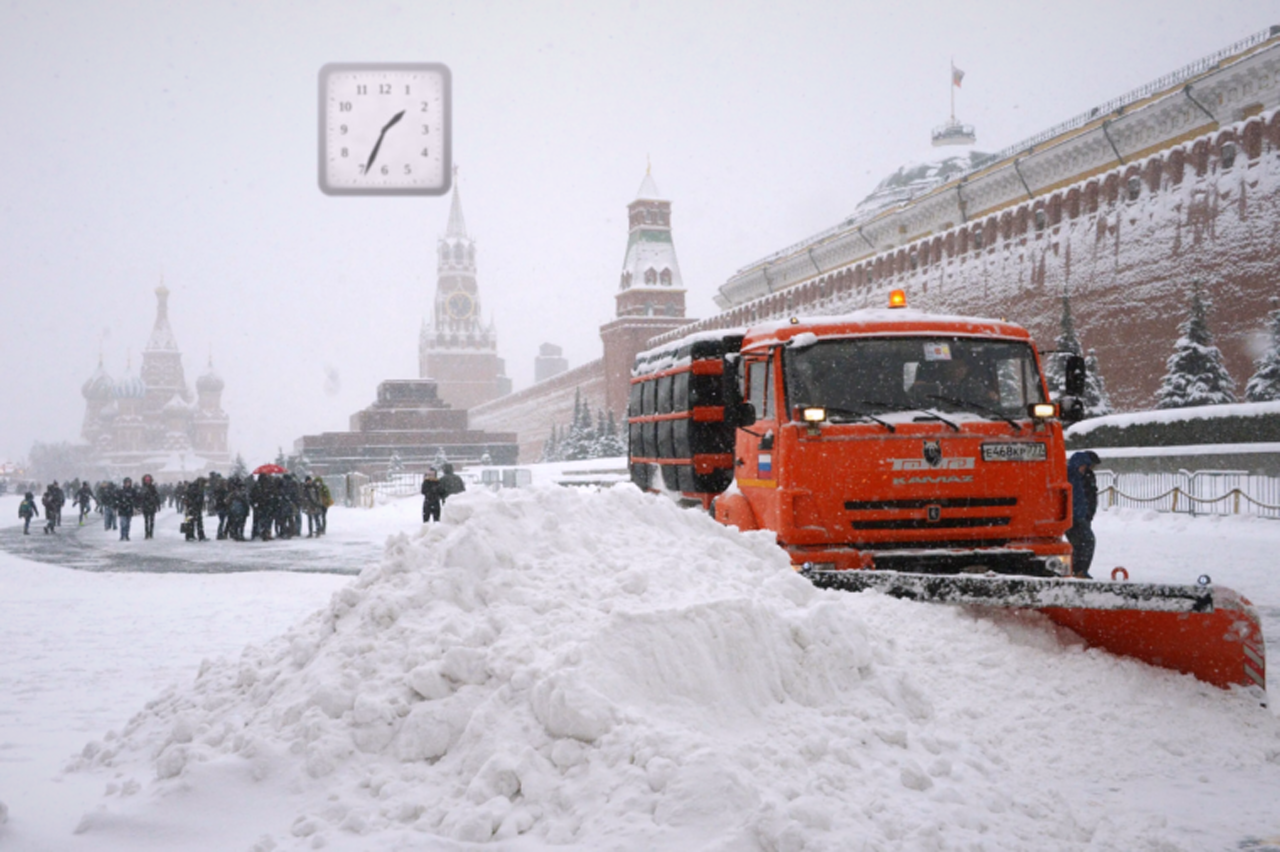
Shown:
1.34
